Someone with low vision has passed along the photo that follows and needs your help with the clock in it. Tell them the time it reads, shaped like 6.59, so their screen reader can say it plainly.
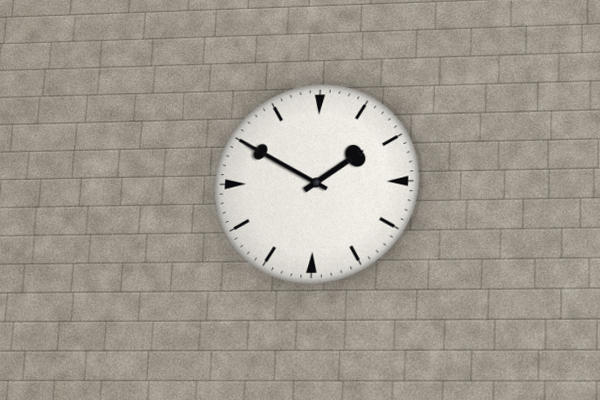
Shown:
1.50
